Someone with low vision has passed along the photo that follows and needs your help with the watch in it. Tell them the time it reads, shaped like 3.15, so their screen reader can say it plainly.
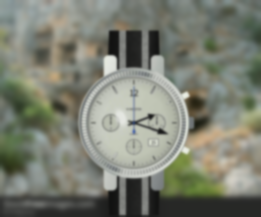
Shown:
2.18
